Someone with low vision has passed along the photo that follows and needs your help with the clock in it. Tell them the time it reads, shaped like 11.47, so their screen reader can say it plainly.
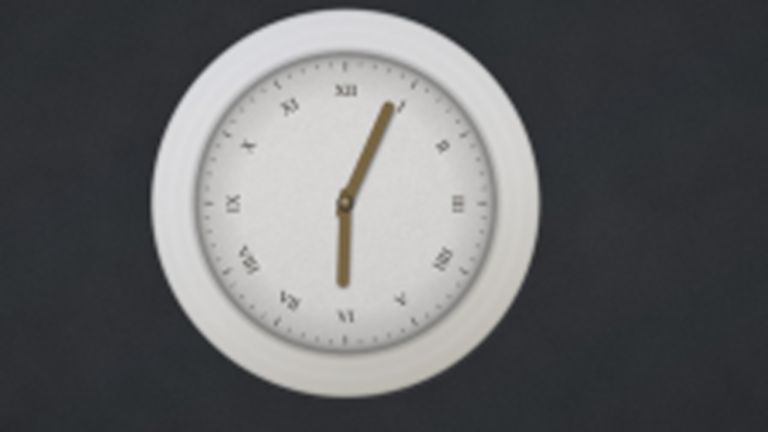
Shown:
6.04
